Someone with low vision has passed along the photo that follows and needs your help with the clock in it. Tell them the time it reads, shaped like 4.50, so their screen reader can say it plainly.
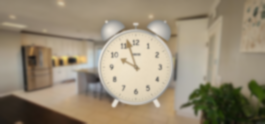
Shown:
9.57
